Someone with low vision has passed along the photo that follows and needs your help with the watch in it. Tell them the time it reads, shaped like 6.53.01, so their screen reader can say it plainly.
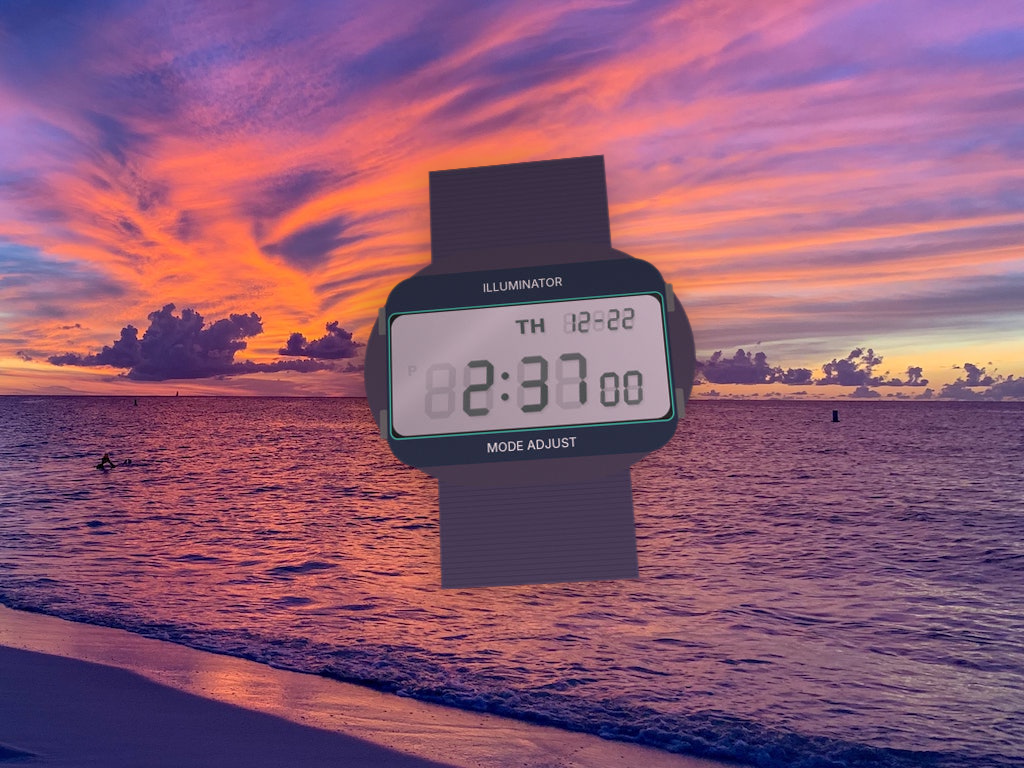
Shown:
2.37.00
